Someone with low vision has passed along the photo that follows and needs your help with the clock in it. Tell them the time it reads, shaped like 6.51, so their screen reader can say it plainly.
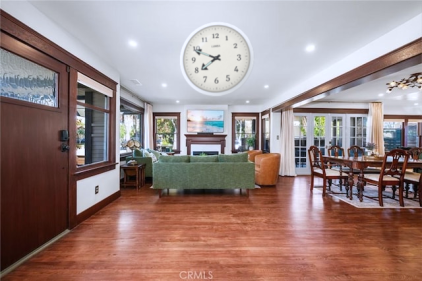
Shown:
7.49
